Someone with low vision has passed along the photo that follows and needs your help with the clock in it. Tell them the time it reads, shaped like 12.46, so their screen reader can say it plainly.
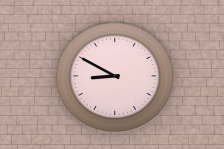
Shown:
8.50
